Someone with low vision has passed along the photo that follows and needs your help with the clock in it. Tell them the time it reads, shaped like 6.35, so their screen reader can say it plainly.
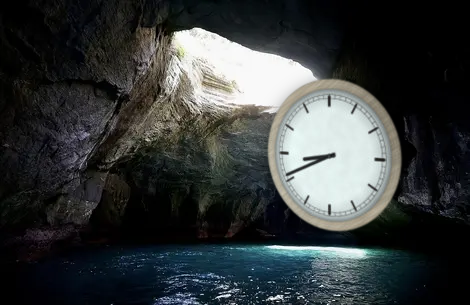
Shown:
8.41
